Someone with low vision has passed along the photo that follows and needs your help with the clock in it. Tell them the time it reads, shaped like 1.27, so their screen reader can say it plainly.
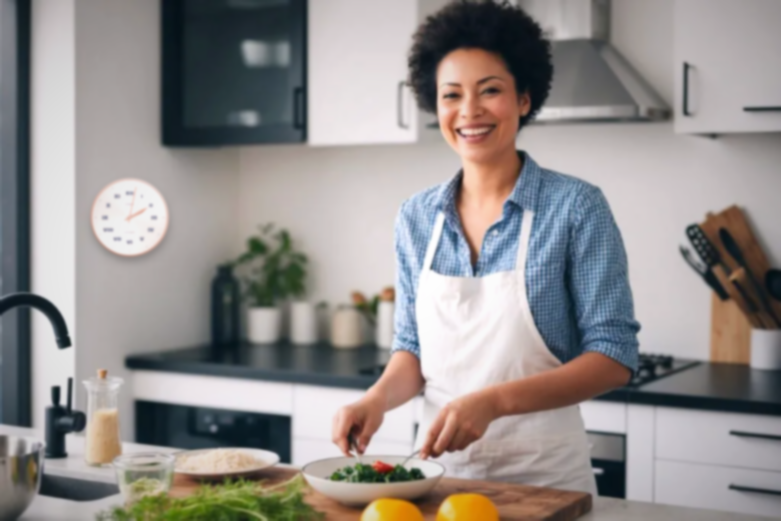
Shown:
2.02
